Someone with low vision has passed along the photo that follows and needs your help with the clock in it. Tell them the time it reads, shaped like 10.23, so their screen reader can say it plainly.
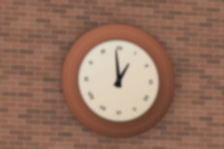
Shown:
12.59
